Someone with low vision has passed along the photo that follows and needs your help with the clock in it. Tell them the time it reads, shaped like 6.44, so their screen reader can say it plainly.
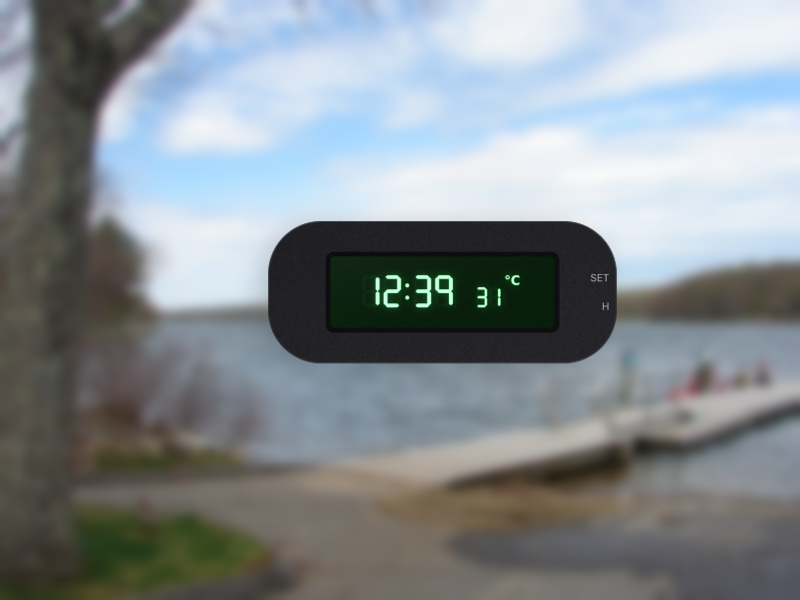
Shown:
12.39
